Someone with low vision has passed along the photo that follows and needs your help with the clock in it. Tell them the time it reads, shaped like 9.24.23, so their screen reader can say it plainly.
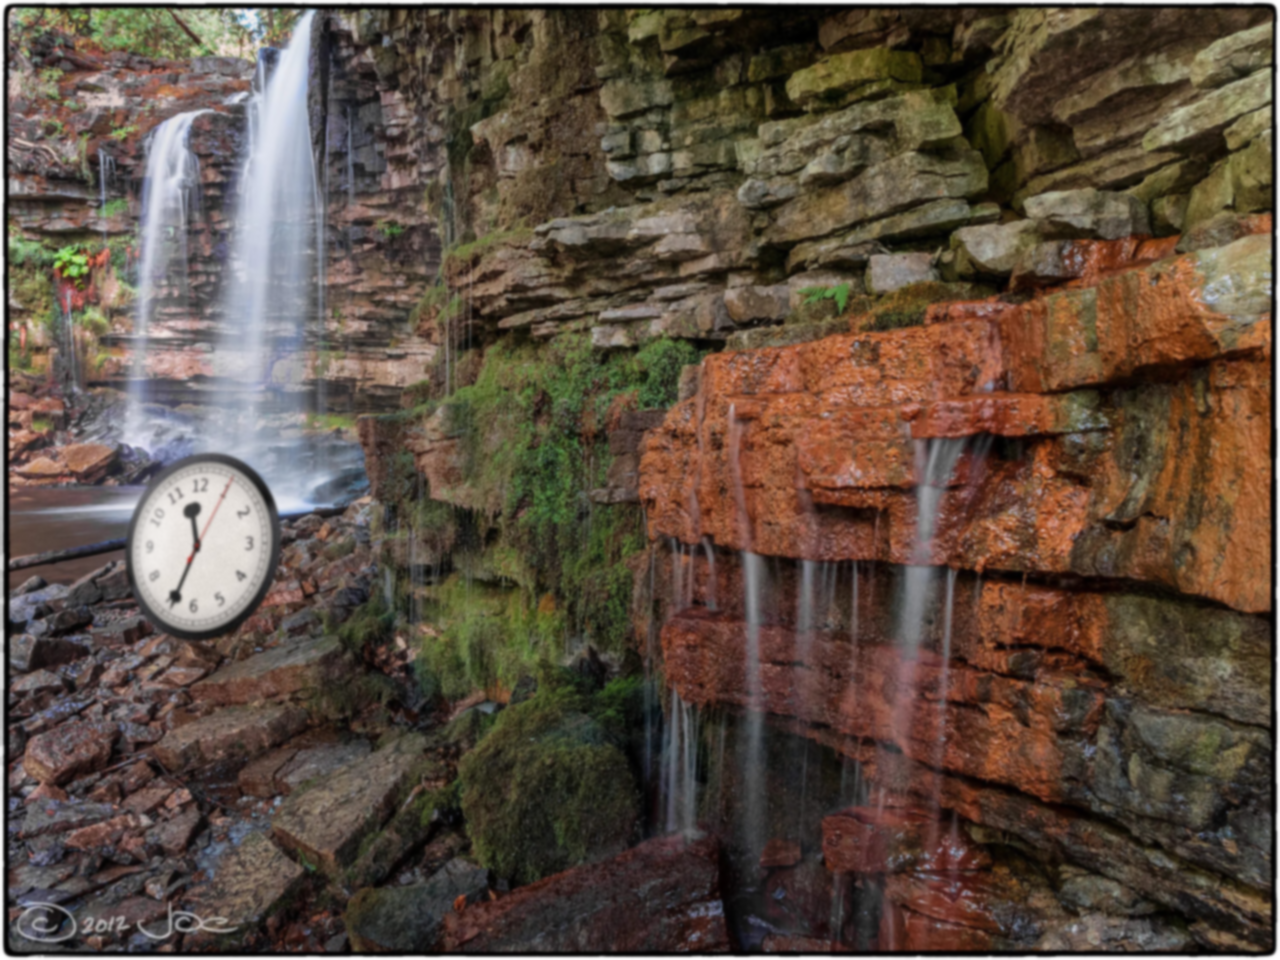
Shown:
11.34.05
